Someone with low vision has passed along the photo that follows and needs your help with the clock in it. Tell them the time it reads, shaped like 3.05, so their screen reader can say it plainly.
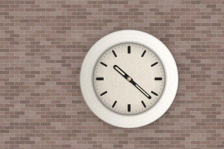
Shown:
10.22
